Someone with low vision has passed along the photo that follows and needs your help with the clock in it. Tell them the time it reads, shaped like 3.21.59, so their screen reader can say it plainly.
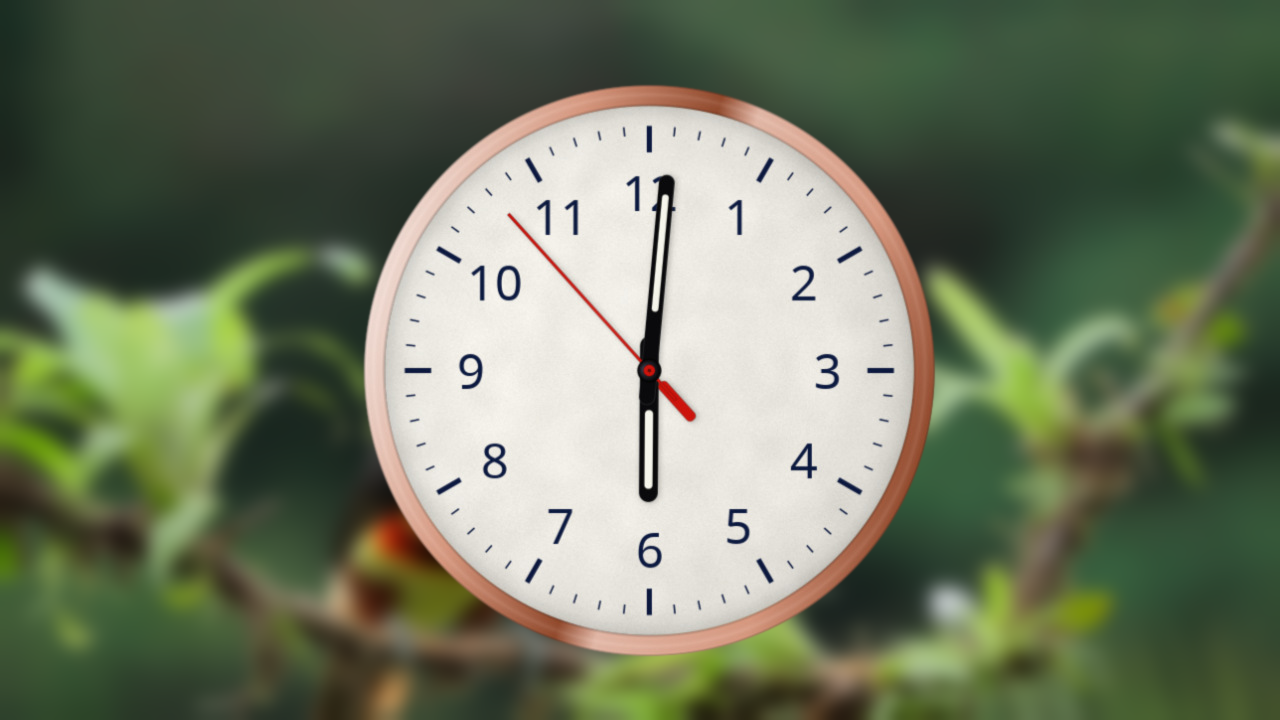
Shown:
6.00.53
